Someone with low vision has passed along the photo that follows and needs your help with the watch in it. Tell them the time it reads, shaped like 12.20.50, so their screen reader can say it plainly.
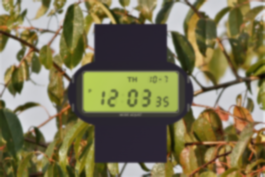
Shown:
12.03.35
